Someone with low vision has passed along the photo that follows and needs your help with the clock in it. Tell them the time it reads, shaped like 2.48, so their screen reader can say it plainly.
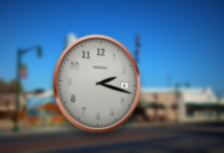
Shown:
2.17
